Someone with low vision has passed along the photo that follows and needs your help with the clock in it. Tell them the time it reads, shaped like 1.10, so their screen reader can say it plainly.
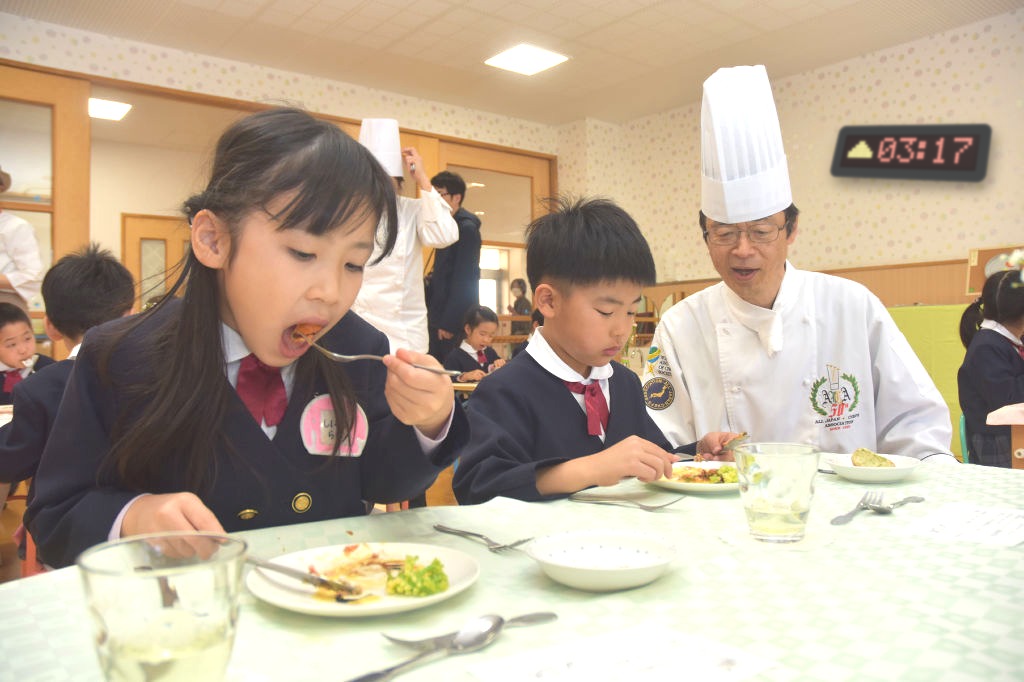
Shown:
3.17
